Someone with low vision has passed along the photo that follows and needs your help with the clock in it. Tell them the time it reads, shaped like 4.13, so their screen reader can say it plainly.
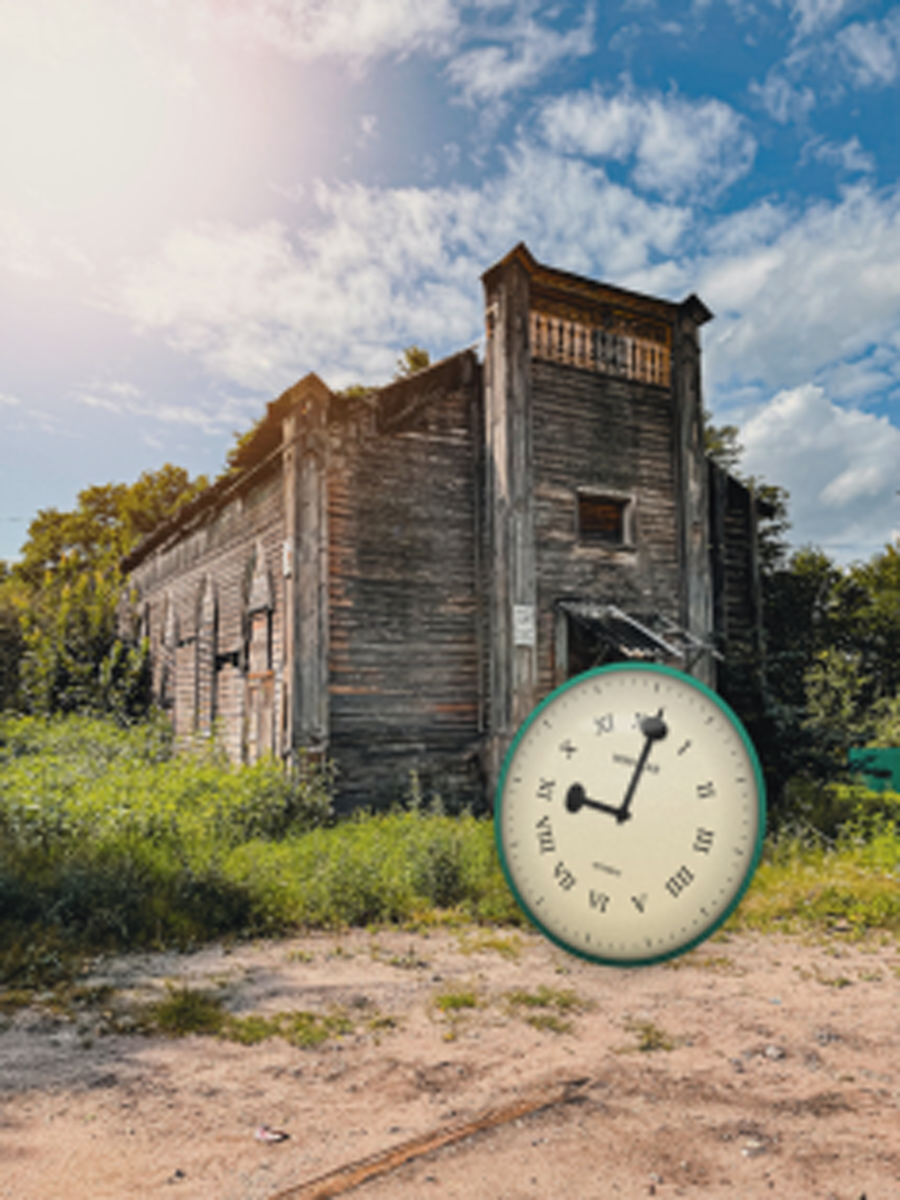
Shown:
9.01
